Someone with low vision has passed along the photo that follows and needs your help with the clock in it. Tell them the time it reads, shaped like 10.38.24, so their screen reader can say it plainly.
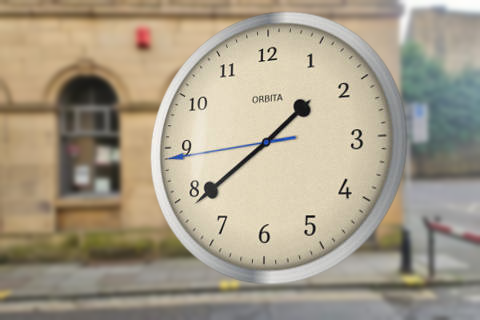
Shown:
1.38.44
